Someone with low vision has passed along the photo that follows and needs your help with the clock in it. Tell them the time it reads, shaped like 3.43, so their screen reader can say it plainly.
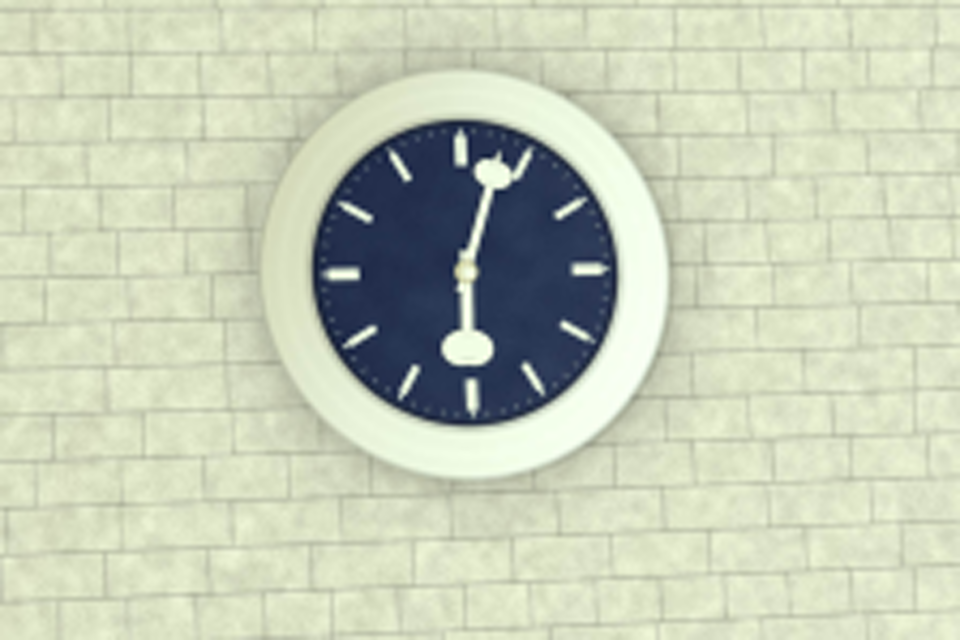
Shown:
6.03
